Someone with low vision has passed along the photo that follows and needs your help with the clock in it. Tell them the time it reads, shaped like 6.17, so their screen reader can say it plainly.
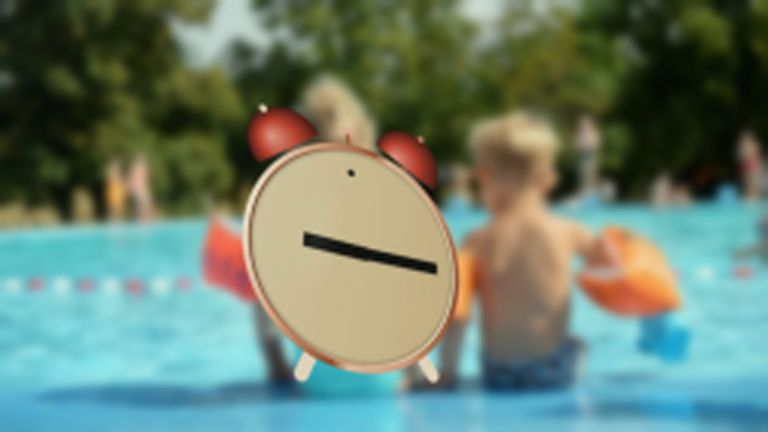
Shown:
9.16
